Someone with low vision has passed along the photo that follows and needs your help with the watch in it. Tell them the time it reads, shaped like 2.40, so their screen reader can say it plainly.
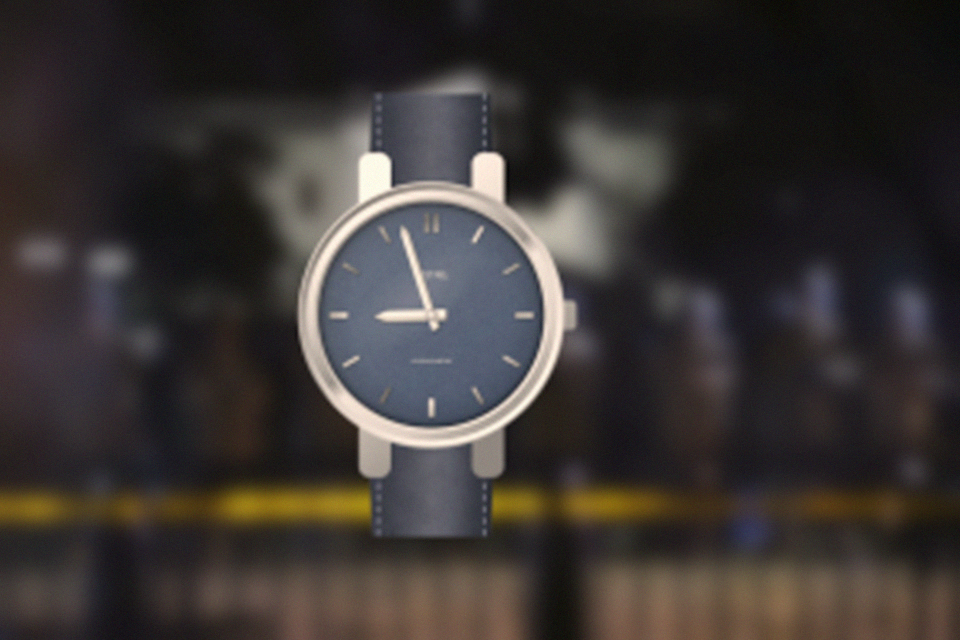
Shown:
8.57
